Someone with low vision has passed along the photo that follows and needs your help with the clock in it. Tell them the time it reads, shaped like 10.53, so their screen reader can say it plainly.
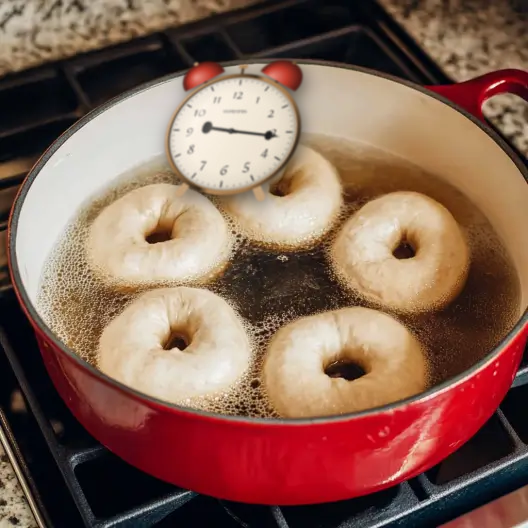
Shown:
9.16
